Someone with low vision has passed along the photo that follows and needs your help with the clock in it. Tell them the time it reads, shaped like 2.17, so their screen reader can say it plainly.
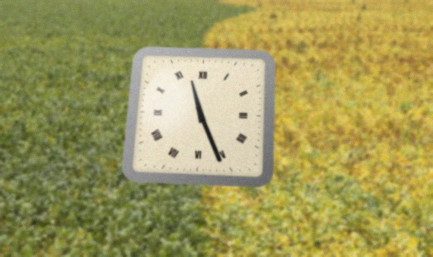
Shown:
11.26
